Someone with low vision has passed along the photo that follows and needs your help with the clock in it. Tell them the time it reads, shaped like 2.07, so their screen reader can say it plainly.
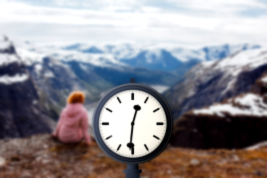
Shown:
12.31
